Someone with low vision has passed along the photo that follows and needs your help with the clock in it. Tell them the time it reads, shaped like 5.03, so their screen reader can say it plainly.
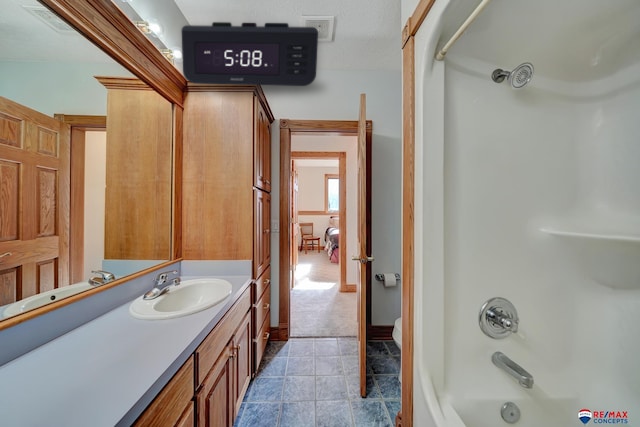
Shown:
5.08
